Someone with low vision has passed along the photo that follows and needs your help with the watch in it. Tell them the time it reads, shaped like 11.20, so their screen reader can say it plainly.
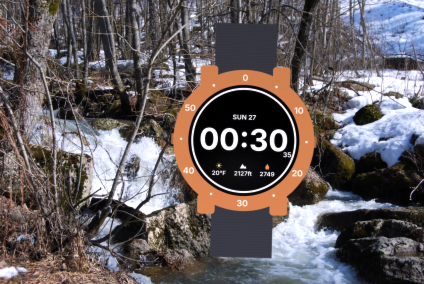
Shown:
0.30
